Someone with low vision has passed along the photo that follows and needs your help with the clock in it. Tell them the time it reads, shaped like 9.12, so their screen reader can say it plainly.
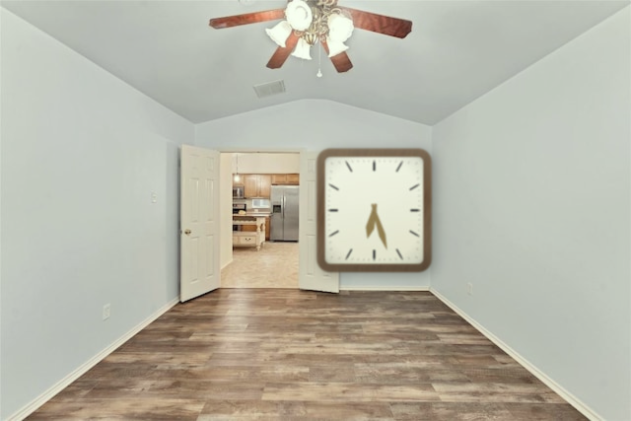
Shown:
6.27
